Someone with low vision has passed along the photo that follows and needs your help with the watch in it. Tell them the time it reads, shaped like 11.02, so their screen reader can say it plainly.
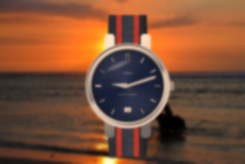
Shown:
9.12
